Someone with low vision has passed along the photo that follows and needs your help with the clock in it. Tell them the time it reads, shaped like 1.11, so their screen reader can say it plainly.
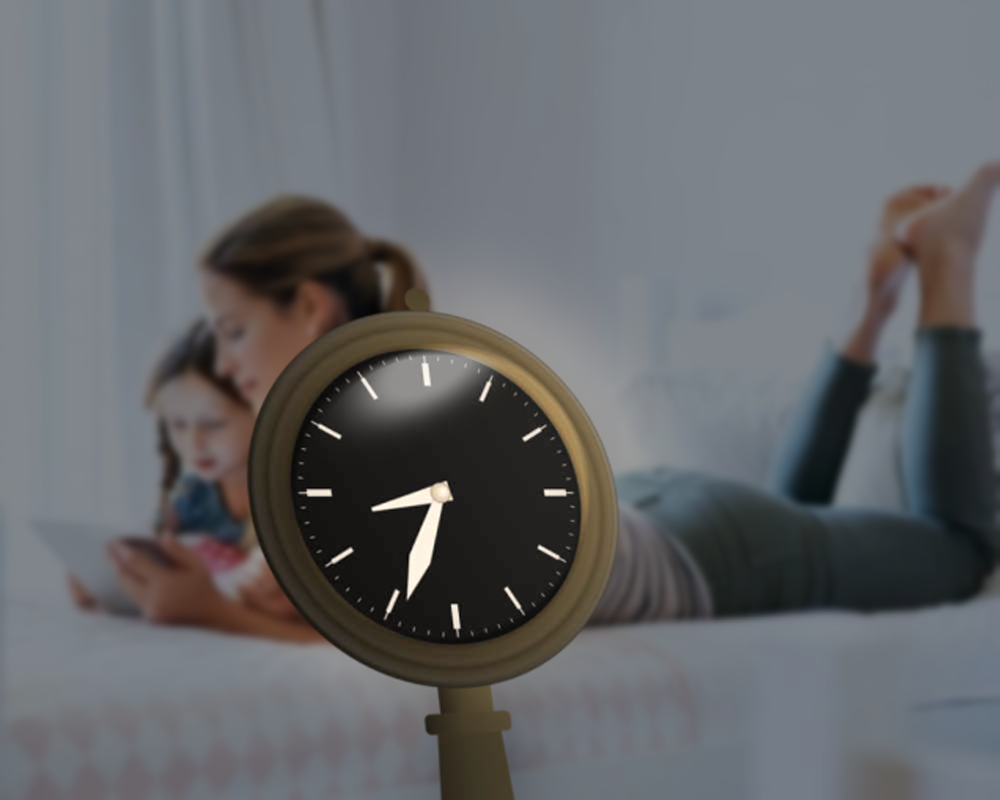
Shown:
8.34
